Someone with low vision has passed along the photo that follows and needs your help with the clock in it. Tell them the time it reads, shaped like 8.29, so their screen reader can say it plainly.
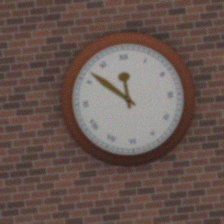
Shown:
11.52
